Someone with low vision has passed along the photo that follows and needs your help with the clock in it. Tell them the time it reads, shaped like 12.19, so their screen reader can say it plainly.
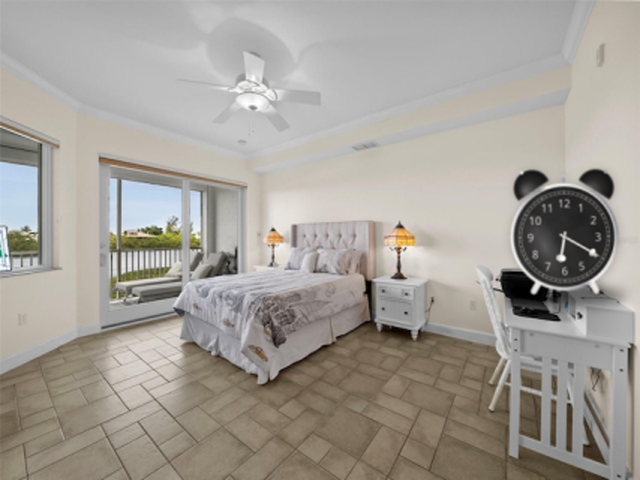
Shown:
6.20
